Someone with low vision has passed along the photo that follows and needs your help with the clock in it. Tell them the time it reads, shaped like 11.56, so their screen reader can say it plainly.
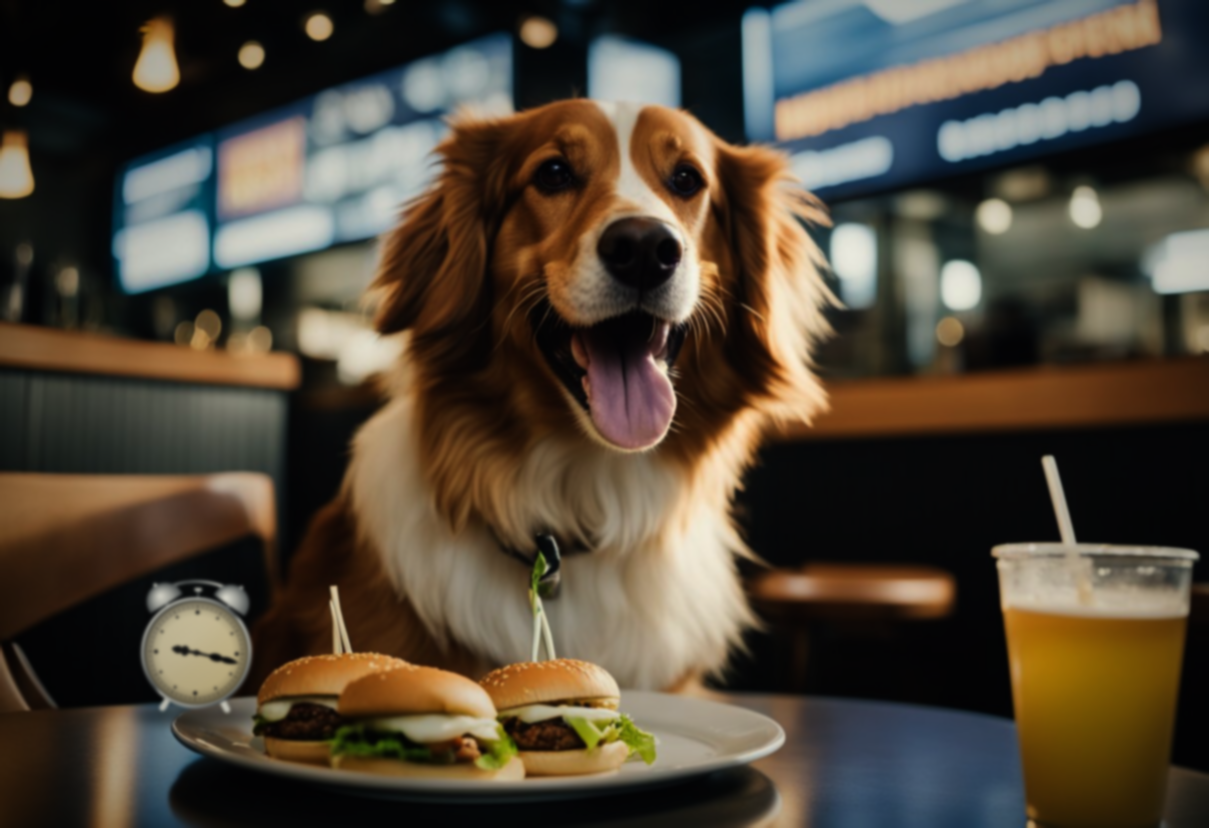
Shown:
9.17
